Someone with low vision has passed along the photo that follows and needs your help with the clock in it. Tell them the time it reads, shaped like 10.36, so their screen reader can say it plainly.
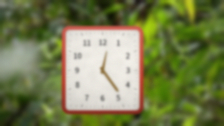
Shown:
12.24
